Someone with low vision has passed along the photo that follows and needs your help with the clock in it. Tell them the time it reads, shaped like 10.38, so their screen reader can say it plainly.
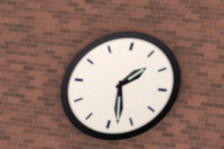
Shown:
1.28
